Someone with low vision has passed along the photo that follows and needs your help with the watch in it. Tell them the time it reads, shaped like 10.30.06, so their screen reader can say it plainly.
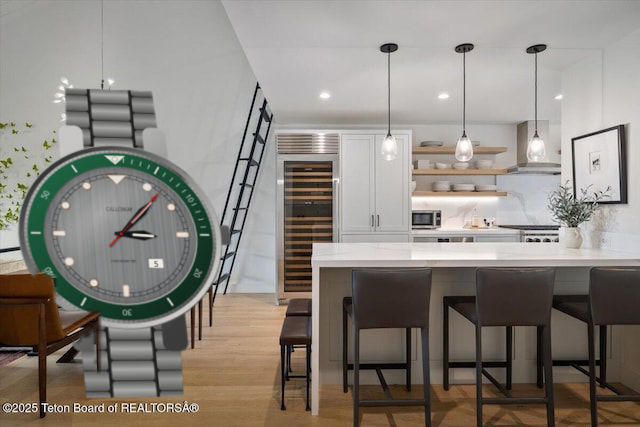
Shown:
3.07.07
